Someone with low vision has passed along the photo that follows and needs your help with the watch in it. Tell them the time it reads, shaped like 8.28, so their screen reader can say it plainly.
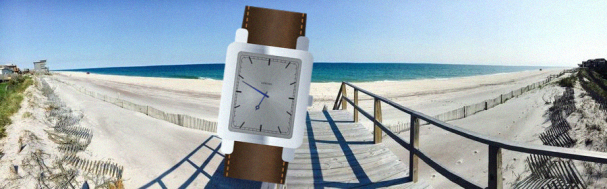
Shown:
6.49
